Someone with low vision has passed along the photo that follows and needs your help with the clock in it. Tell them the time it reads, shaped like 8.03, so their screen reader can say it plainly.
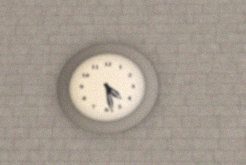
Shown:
4.28
